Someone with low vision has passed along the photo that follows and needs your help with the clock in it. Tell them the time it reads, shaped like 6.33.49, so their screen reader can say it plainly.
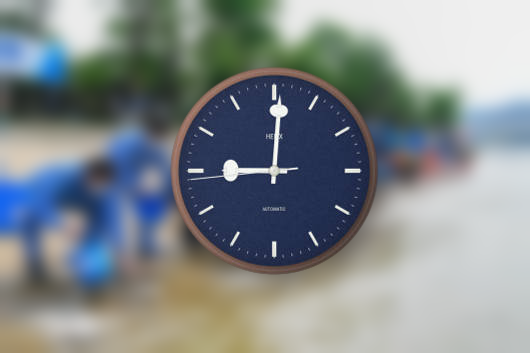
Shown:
9.00.44
